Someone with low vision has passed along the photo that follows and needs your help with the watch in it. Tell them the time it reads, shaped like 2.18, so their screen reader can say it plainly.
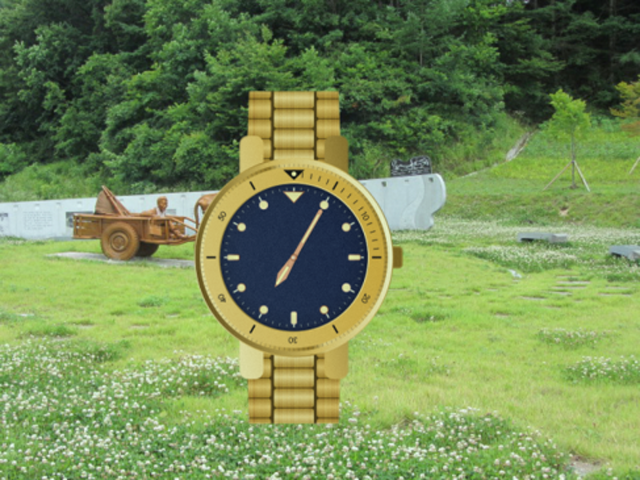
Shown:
7.05
